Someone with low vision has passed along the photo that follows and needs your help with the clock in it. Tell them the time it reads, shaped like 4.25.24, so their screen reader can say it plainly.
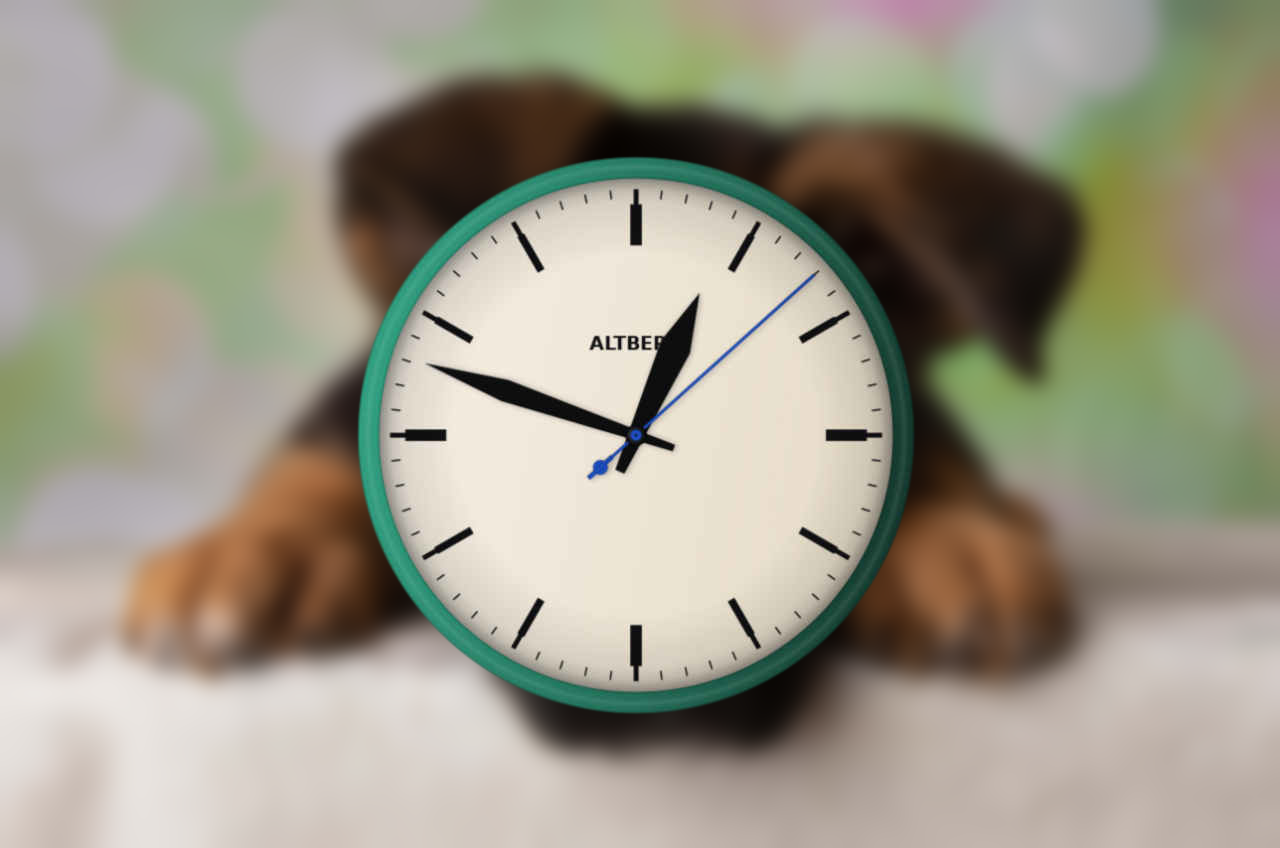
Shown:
12.48.08
